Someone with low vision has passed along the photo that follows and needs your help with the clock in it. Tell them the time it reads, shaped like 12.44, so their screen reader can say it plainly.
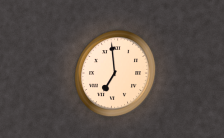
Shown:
6.58
